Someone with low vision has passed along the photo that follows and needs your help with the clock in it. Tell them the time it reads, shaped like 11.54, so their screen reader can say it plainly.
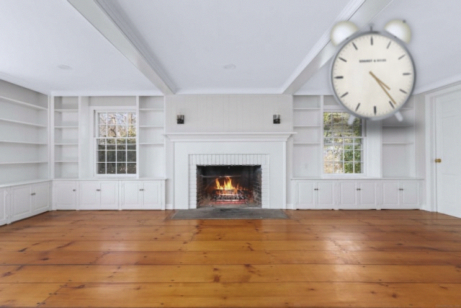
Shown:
4.24
